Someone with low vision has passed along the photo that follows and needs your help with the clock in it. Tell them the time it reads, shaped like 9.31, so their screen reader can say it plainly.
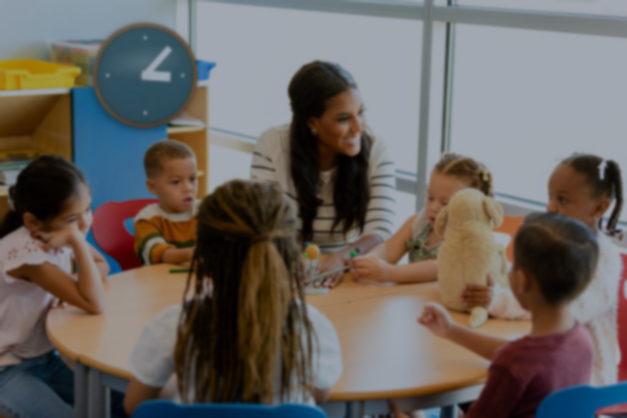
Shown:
3.07
